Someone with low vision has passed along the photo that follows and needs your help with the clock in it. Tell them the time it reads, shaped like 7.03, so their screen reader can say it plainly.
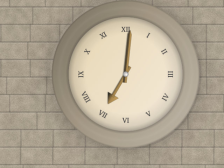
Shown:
7.01
